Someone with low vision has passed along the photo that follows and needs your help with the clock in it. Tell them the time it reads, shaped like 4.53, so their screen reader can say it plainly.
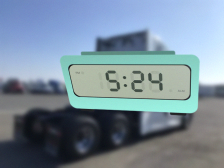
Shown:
5.24
